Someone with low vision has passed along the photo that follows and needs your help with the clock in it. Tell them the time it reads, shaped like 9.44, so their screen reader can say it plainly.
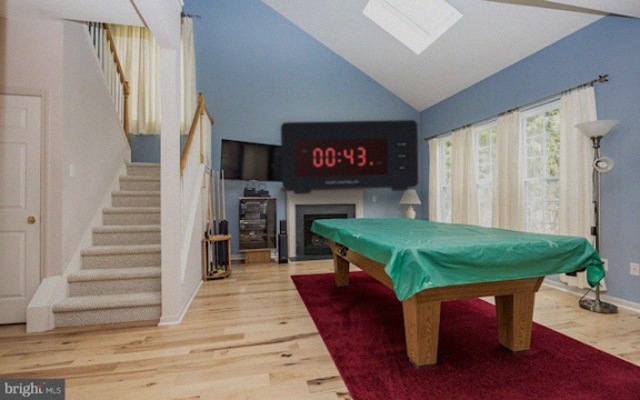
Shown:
0.43
